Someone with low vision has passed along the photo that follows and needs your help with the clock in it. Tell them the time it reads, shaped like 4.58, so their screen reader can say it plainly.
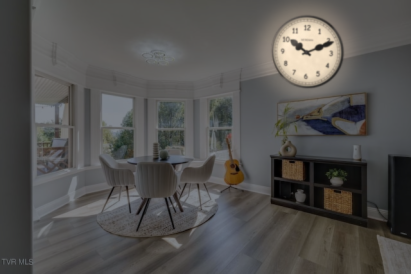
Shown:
10.11
